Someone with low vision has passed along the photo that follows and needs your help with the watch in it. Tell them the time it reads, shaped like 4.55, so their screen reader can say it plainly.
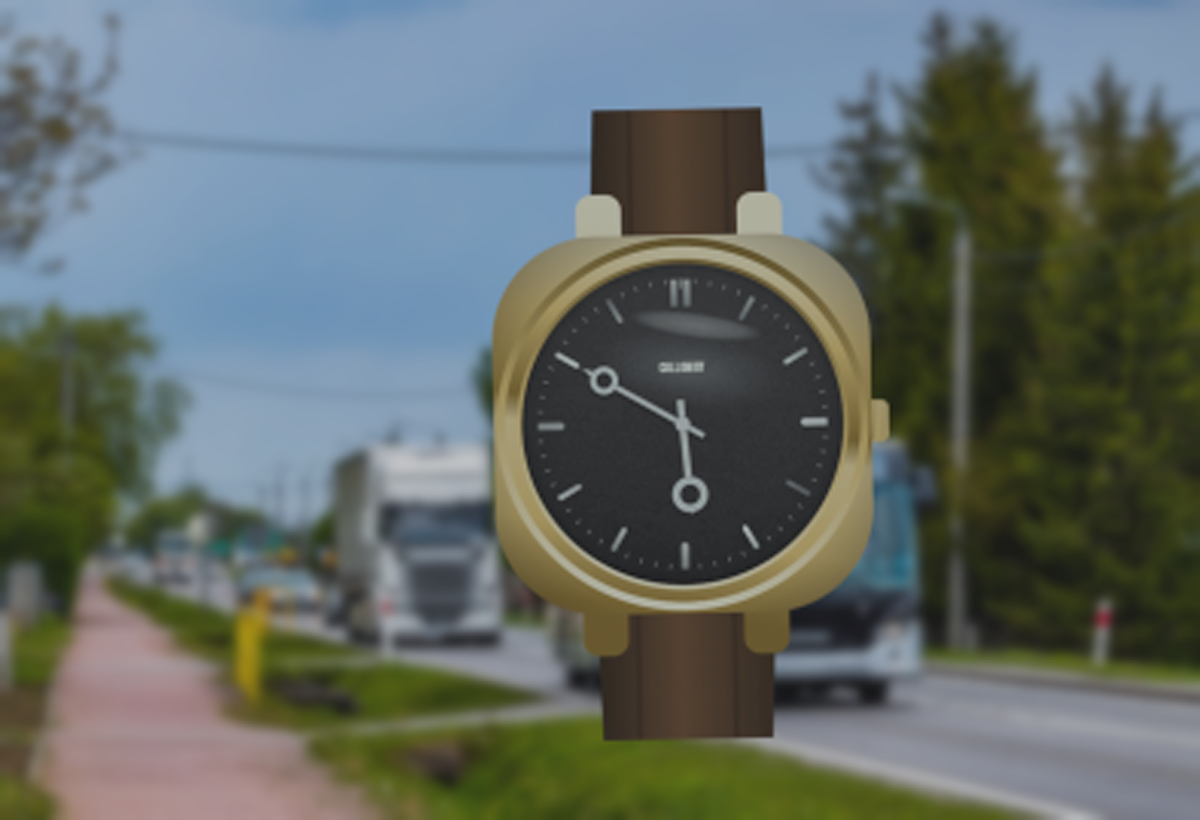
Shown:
5.50
